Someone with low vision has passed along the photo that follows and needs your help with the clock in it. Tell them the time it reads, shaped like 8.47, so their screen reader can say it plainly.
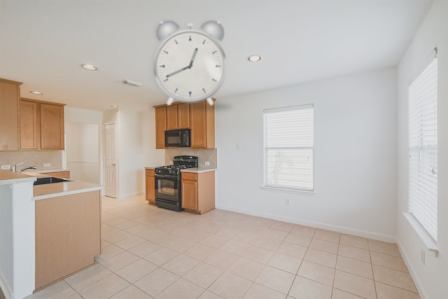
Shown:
12.41
